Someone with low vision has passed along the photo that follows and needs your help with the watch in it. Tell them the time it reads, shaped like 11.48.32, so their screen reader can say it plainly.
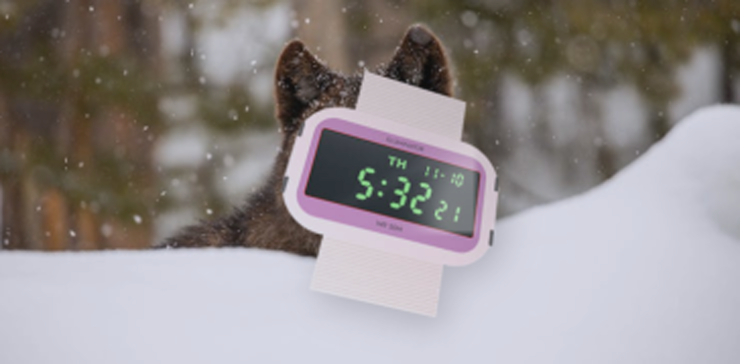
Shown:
5.32.21
